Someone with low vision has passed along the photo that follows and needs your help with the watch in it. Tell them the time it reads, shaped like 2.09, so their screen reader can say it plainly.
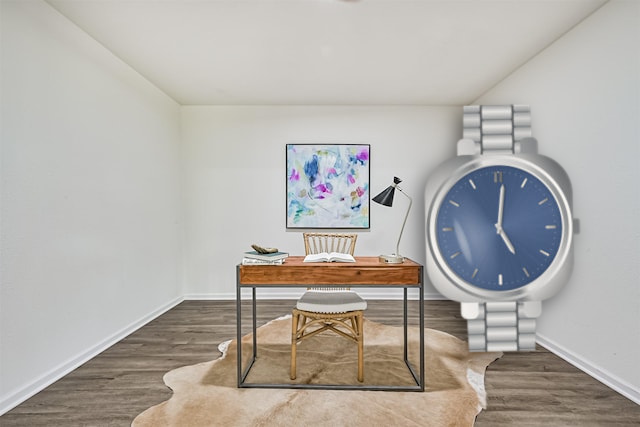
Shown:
5.01
